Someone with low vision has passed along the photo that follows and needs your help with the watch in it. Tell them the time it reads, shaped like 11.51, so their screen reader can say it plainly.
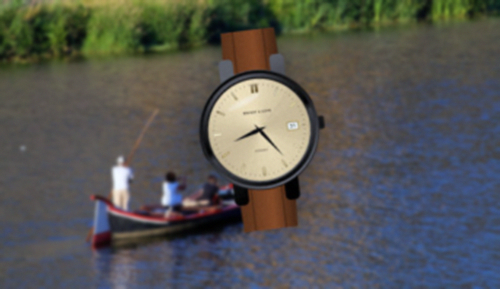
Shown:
8.24
